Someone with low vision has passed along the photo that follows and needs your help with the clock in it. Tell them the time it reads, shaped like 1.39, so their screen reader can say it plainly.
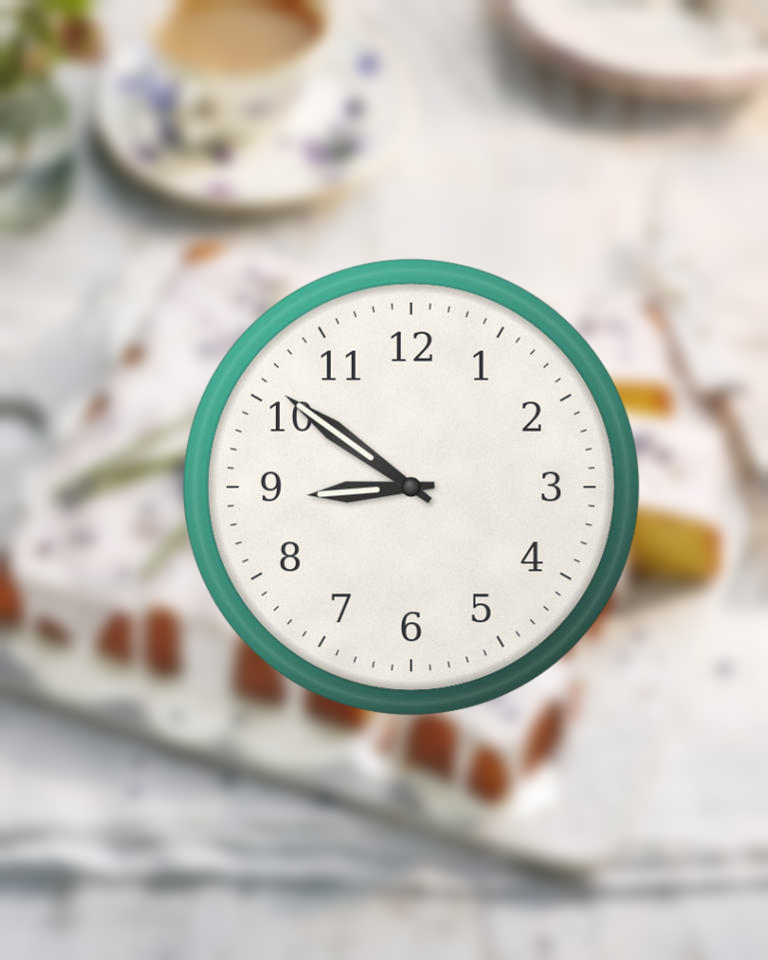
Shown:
8.51
